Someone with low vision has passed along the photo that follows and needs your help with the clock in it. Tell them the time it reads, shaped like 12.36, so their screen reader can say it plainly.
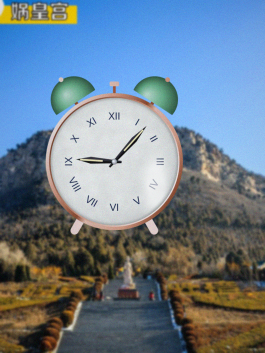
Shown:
9.07
